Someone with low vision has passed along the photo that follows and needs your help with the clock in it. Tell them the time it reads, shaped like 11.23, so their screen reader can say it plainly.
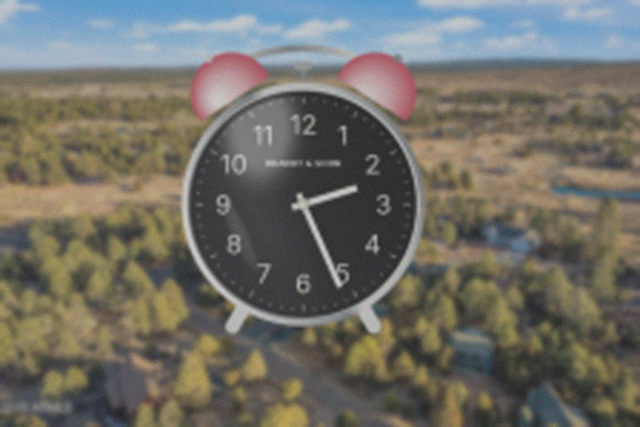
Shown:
2.26
